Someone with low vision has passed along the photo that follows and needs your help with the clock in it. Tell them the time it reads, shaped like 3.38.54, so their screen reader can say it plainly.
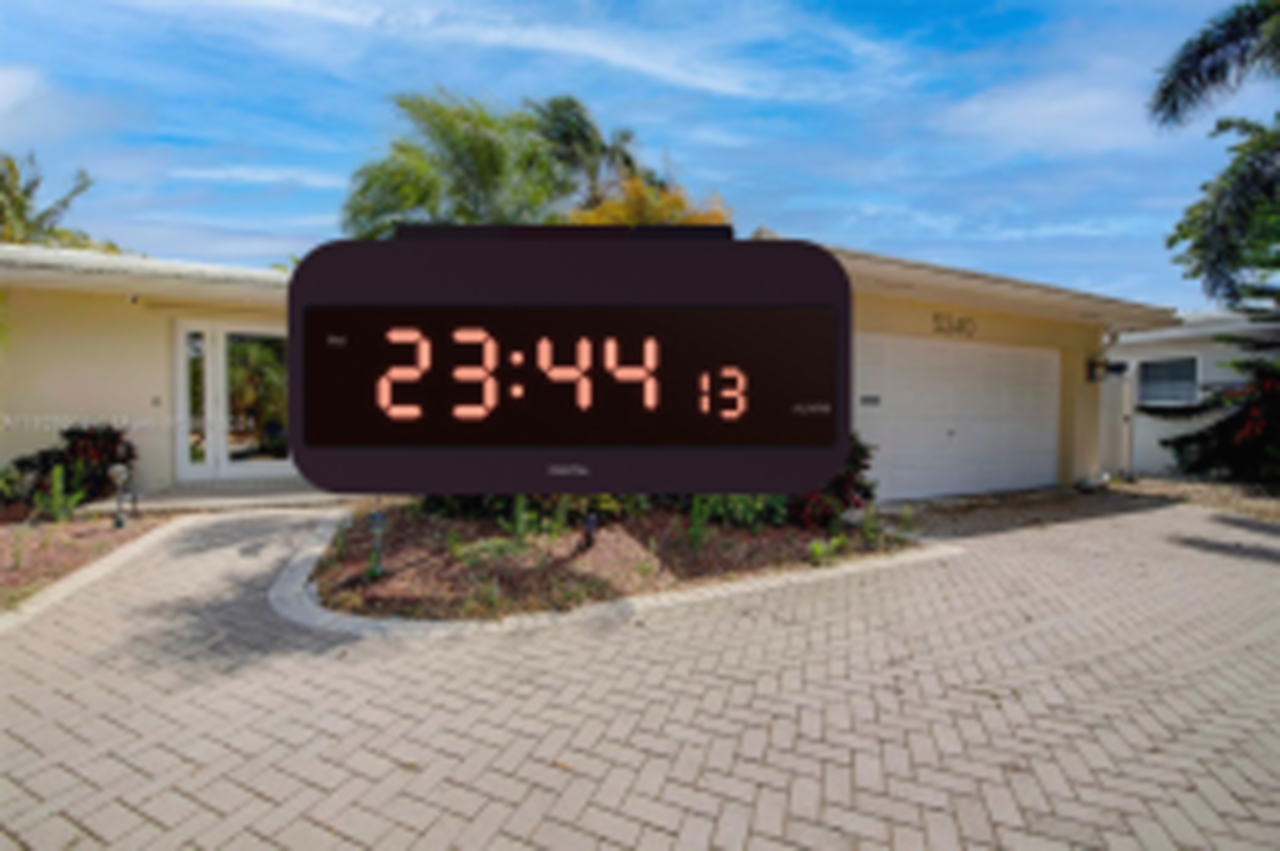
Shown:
23.44.13
